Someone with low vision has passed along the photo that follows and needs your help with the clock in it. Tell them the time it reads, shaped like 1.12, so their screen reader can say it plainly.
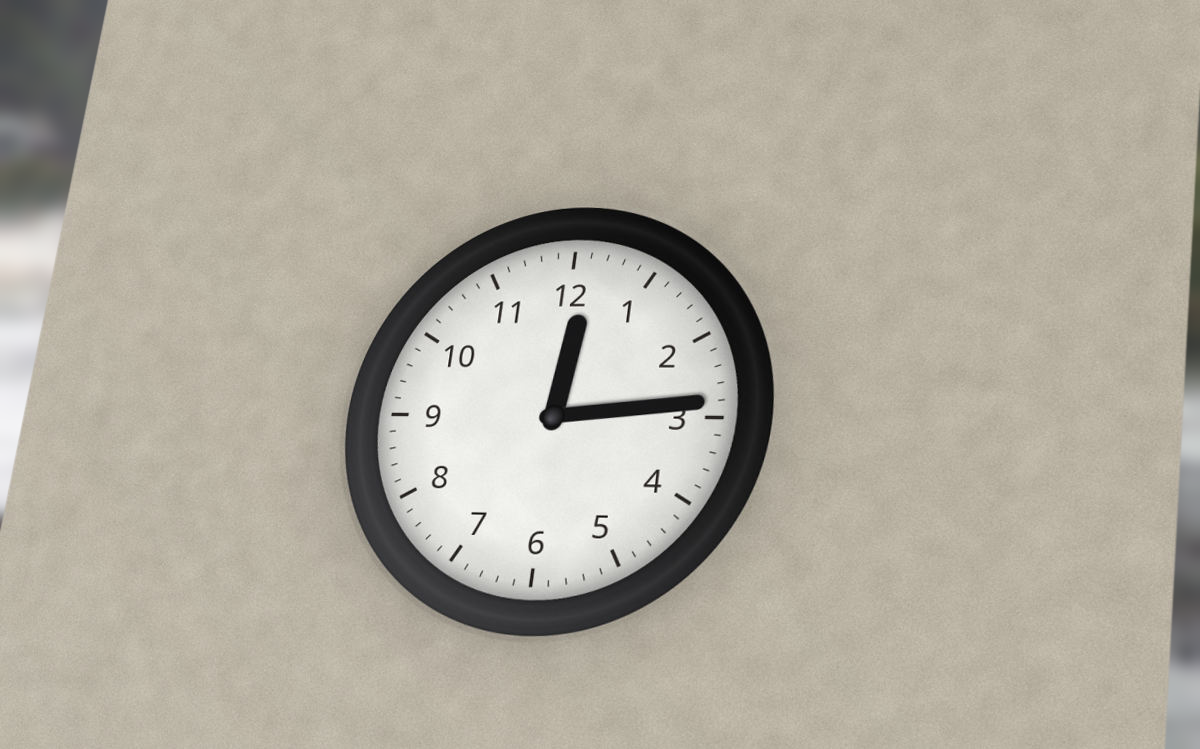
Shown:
12.14
